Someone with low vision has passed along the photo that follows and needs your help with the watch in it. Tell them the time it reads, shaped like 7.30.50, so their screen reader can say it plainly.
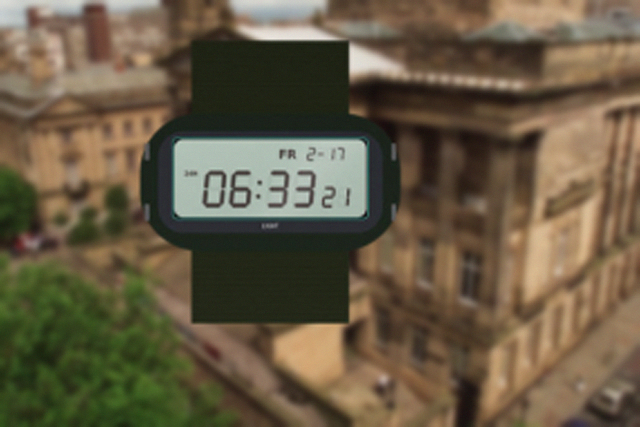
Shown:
6.33.21
